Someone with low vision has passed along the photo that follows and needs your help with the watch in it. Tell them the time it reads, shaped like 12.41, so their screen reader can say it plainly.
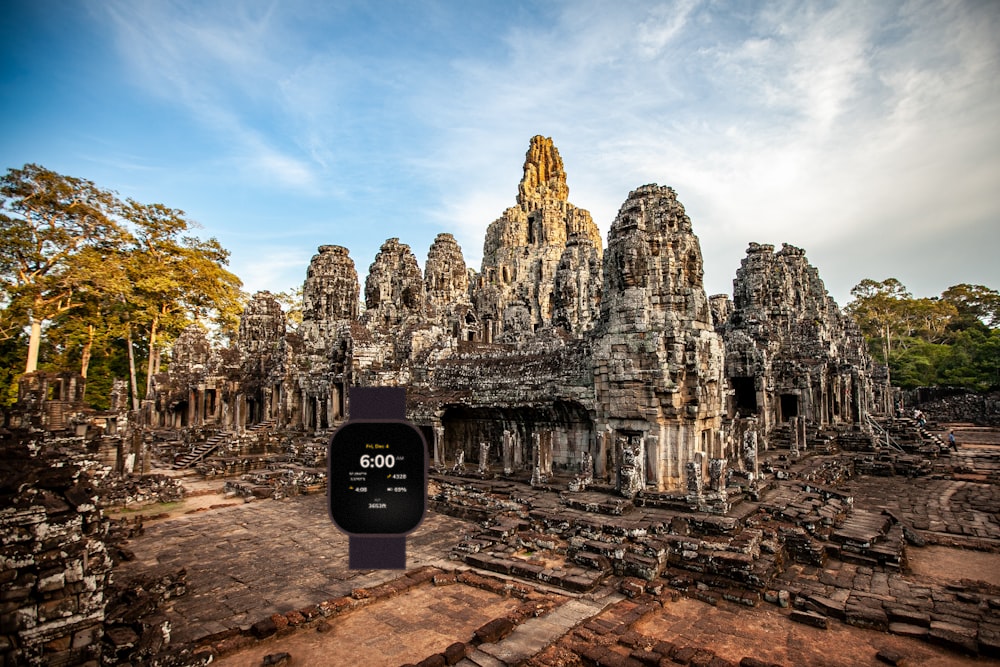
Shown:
6.00
